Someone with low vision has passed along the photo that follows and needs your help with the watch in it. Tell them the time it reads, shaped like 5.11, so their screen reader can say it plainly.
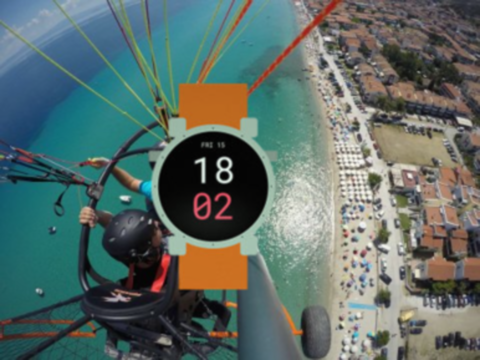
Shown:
18.02
